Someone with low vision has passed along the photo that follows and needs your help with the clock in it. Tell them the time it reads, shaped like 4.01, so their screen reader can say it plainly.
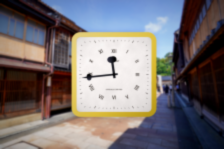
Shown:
11.44
